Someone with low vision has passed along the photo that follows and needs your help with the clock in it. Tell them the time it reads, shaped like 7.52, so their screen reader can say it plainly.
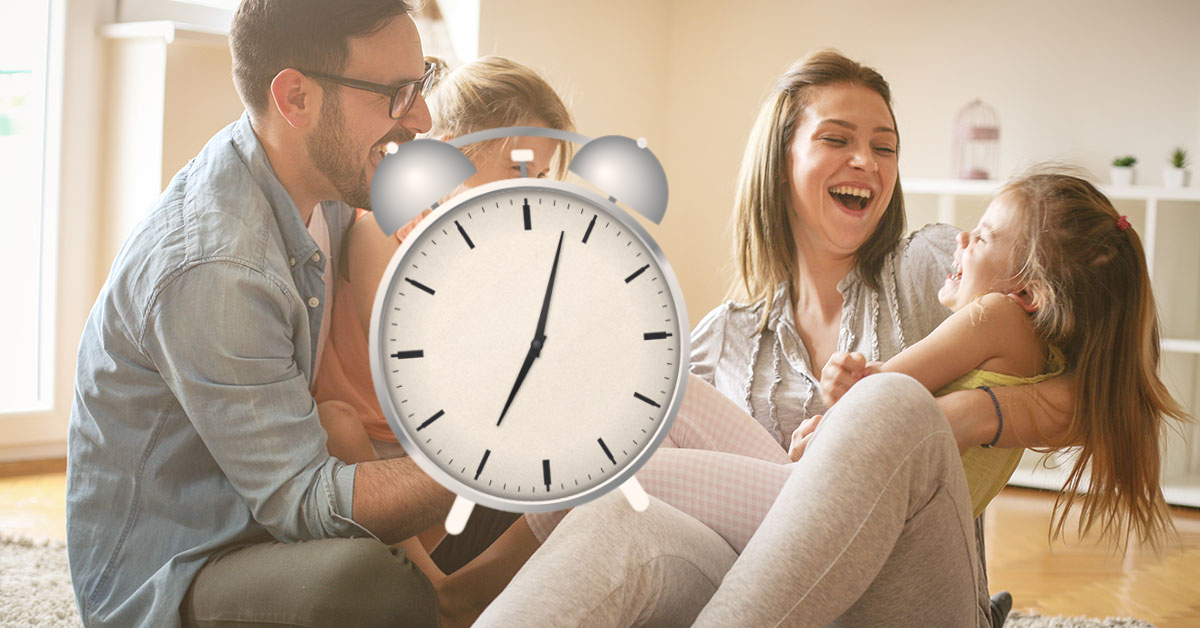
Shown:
7.03
